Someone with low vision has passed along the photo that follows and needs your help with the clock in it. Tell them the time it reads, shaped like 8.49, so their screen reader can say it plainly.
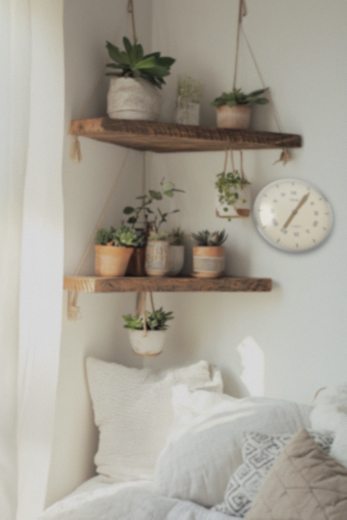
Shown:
7.06
